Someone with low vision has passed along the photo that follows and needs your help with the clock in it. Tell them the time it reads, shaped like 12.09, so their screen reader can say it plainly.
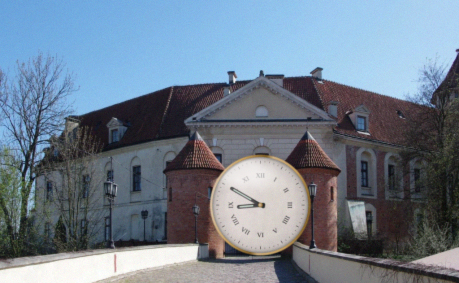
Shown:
8.50
